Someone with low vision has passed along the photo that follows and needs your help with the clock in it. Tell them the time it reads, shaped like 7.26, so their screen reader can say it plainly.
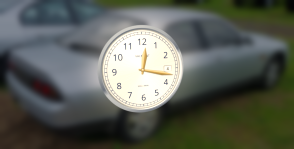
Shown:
12.17
